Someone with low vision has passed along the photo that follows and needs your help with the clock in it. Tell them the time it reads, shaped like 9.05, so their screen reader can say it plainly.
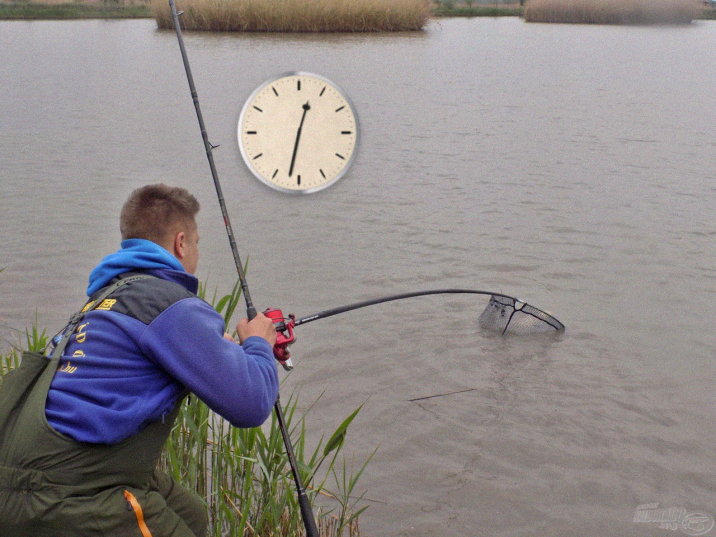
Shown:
12.32
